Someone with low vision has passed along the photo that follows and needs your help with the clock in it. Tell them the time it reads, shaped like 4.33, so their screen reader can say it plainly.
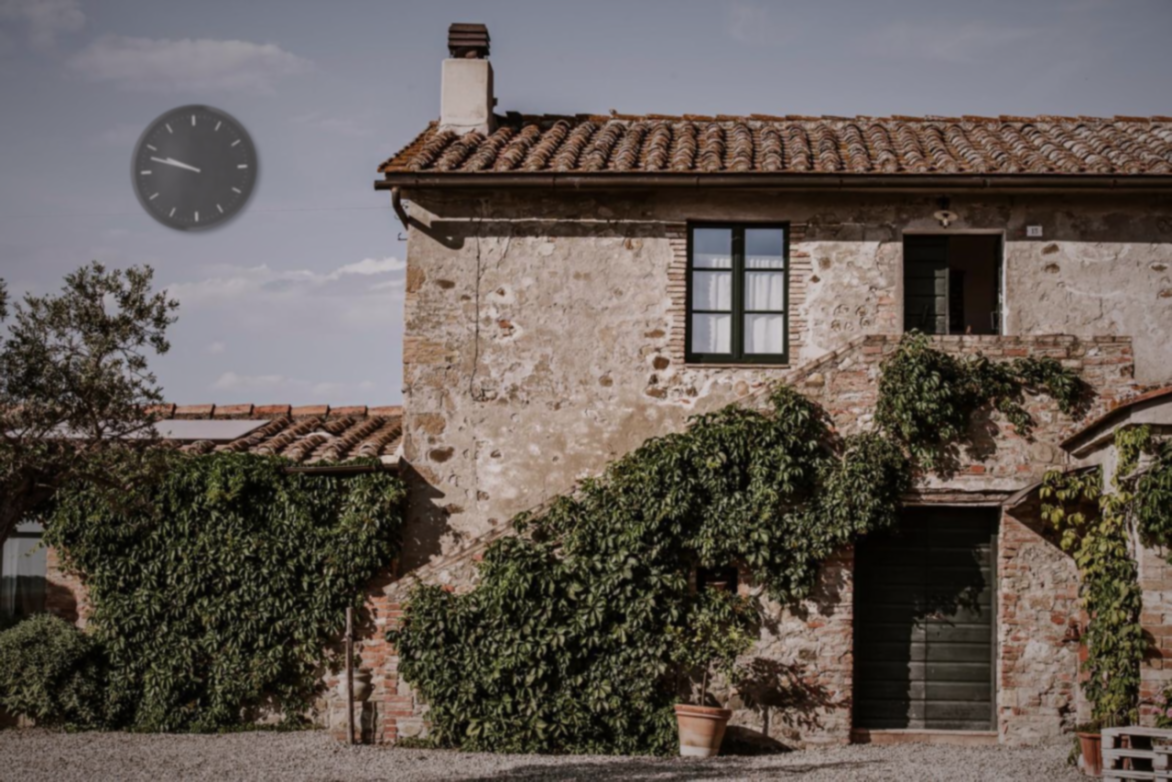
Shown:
9.48
